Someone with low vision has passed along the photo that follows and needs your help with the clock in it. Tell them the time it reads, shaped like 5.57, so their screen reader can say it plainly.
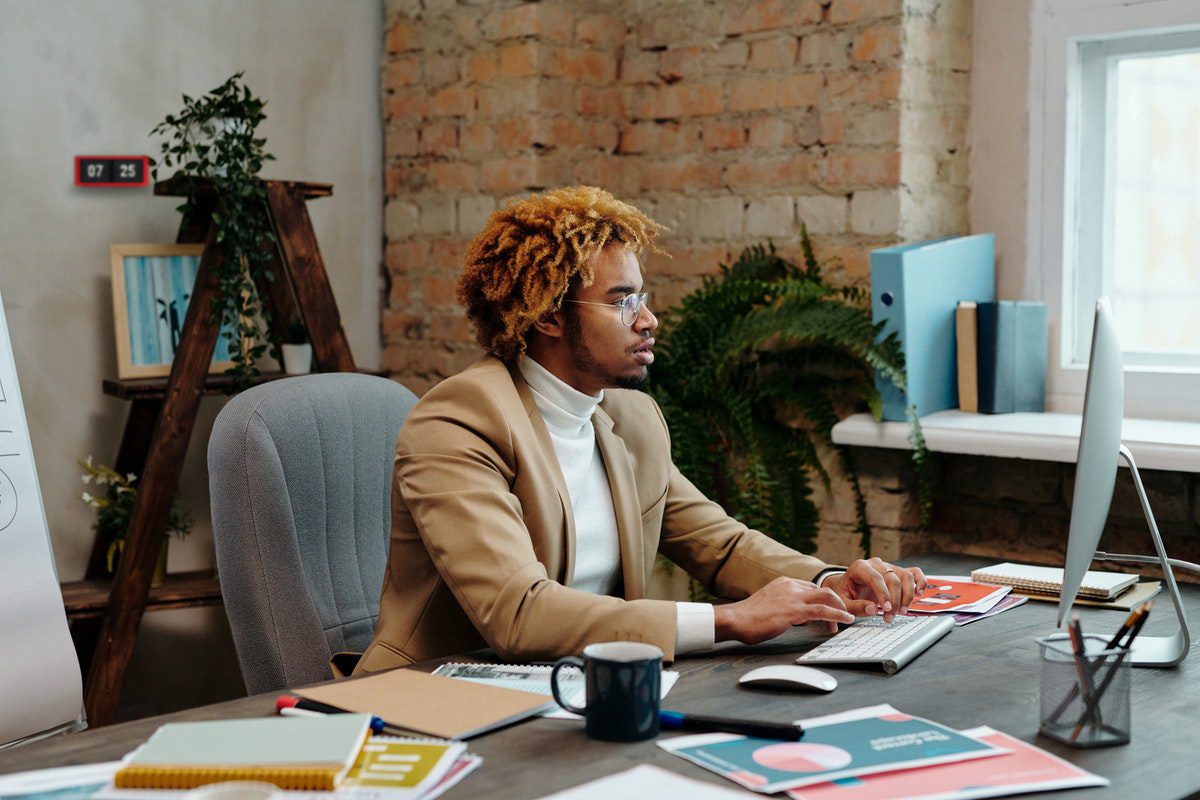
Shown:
7.25
